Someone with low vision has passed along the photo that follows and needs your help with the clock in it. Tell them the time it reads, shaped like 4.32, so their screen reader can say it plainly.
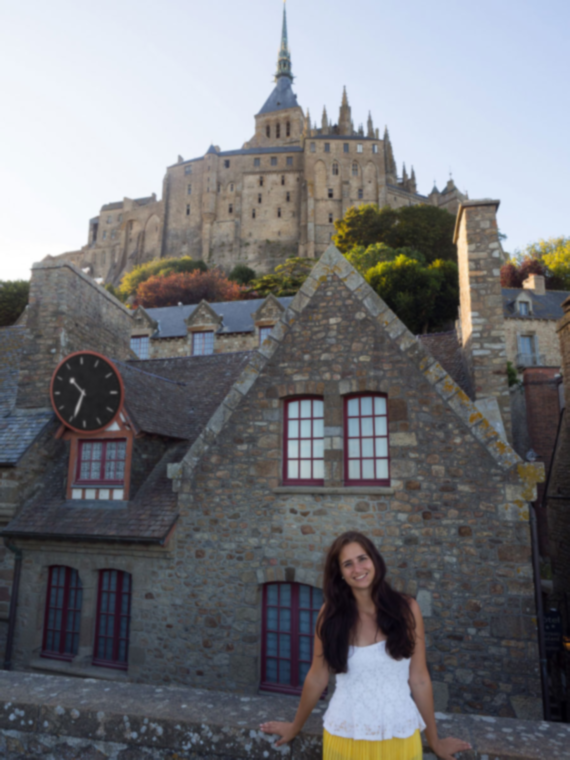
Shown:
10.34
